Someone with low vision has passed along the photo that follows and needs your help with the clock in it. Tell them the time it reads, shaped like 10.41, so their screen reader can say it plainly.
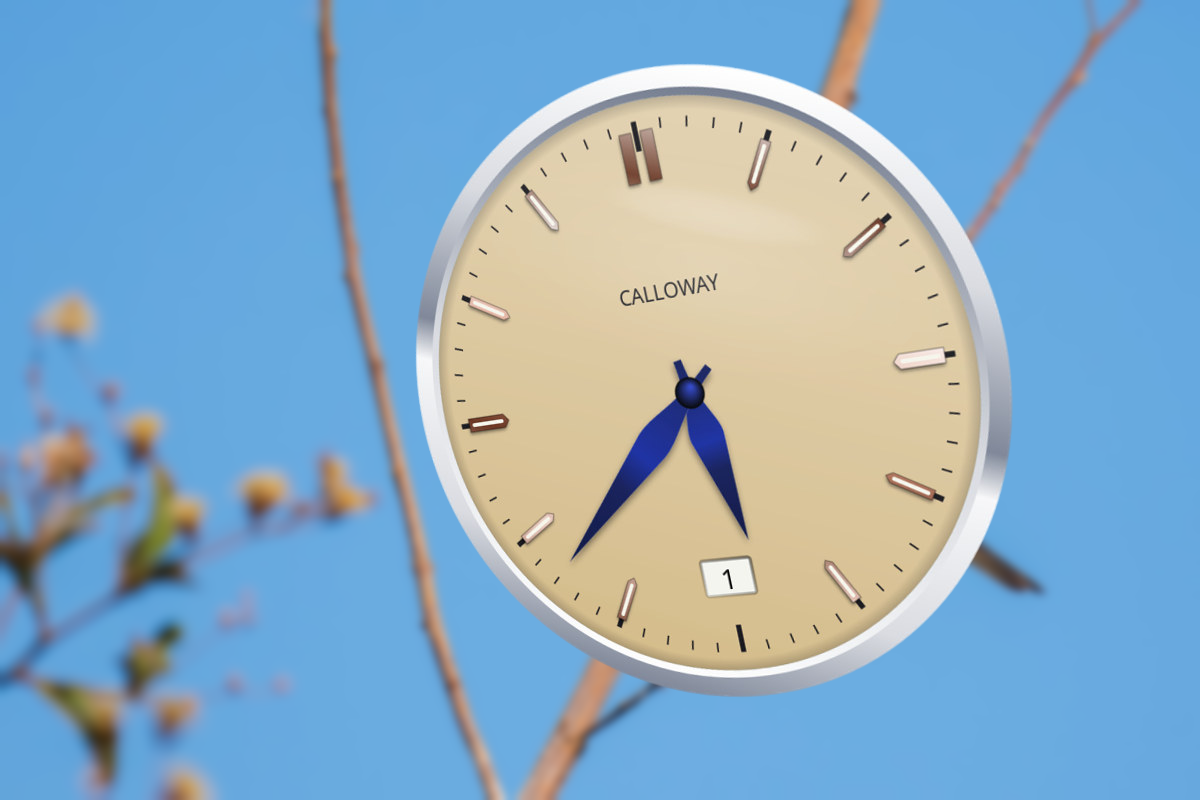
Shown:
5.38
